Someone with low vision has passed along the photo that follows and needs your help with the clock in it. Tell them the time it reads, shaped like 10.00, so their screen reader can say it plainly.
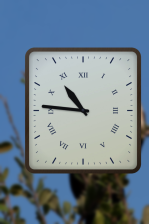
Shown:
10.46
